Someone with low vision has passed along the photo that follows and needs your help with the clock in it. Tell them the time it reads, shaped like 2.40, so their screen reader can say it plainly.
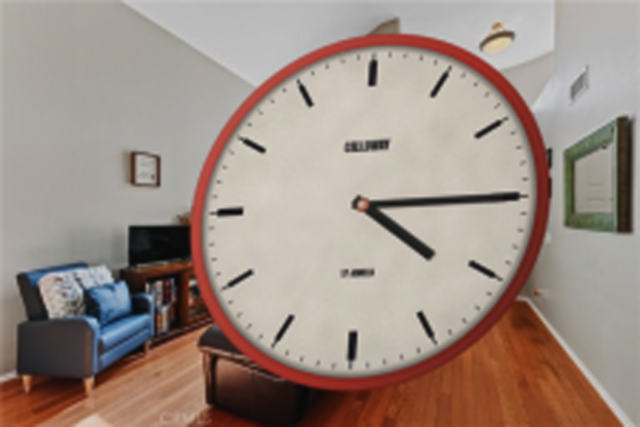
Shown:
4.15
